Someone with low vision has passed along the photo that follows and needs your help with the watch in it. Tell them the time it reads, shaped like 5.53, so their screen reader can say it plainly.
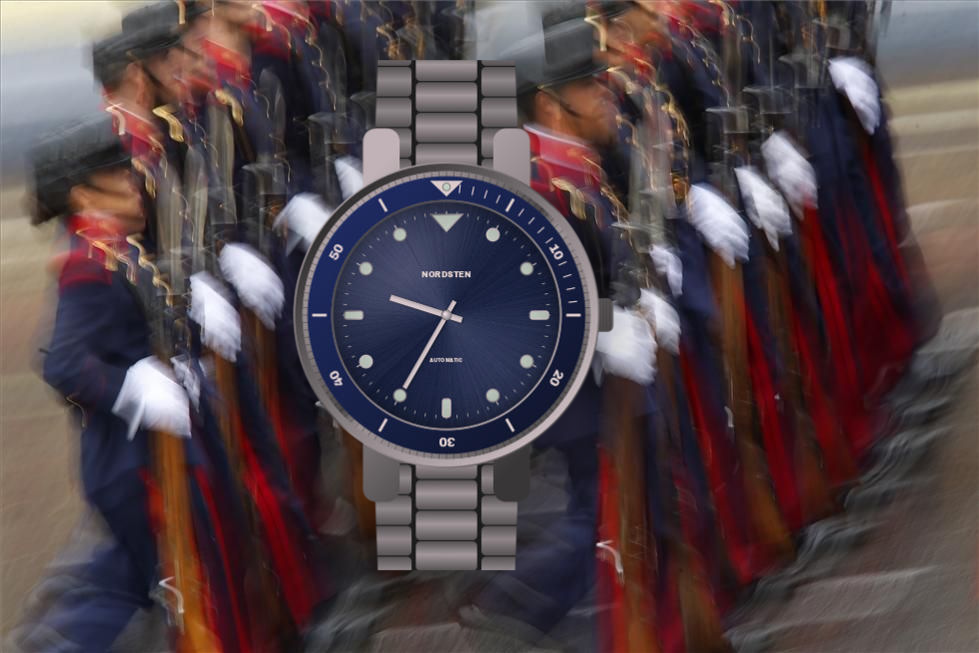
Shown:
9.35
